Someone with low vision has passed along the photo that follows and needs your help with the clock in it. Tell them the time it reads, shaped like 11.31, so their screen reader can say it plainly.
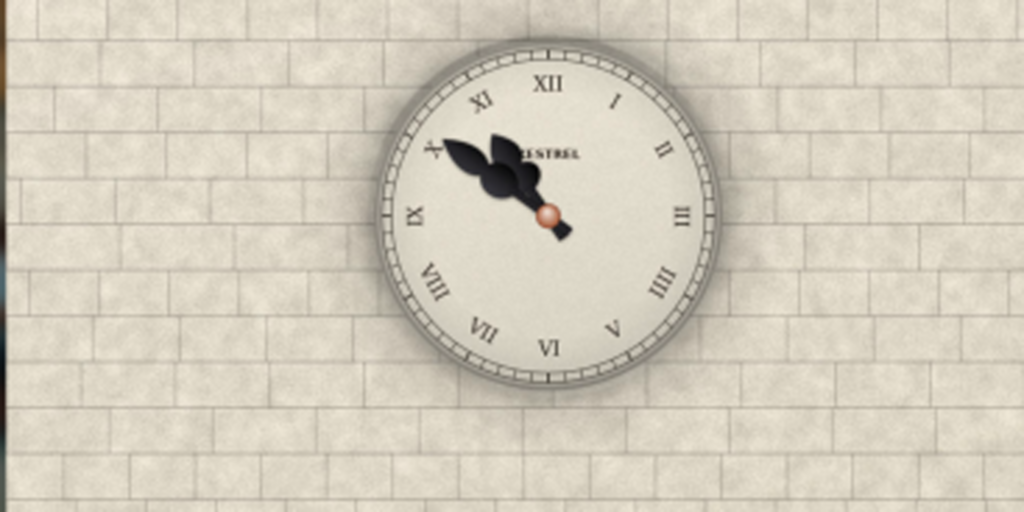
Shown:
10.51
